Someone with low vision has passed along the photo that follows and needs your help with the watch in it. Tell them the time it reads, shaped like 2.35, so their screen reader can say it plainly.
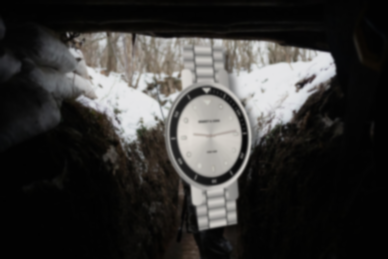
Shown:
9.14
